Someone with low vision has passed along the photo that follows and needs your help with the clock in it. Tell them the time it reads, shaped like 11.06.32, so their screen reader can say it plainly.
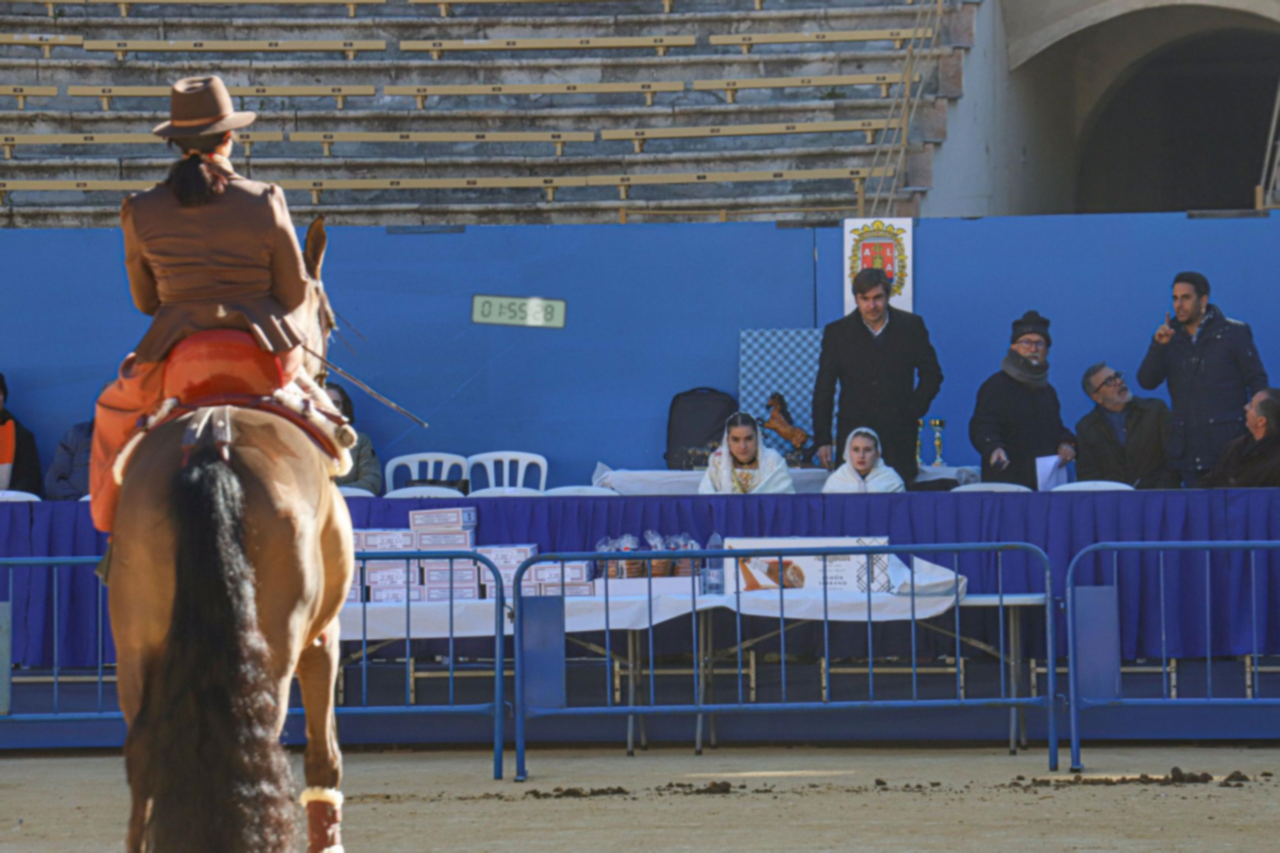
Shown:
1.55.28
